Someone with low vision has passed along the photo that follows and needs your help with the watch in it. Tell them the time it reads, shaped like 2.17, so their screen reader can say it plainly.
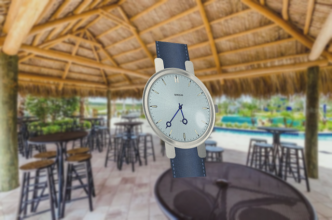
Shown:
5.37
